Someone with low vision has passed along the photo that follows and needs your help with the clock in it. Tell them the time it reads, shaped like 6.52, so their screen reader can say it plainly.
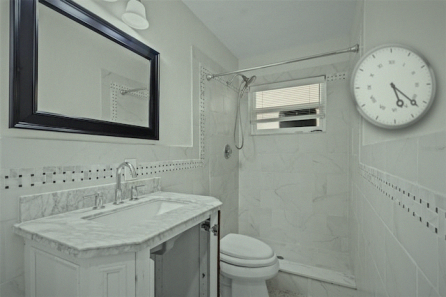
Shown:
5.22
